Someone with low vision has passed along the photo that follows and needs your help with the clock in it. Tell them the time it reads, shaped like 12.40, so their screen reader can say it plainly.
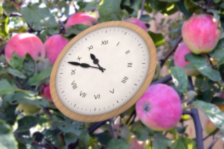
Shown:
10.48
